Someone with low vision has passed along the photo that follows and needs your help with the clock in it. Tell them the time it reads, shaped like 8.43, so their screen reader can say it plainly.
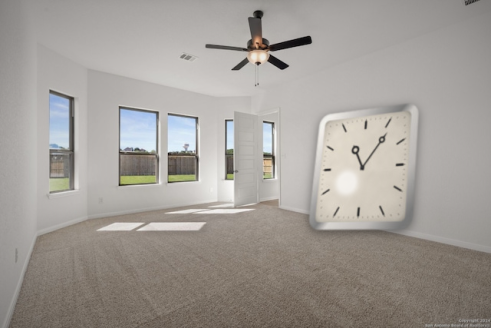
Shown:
11.06
